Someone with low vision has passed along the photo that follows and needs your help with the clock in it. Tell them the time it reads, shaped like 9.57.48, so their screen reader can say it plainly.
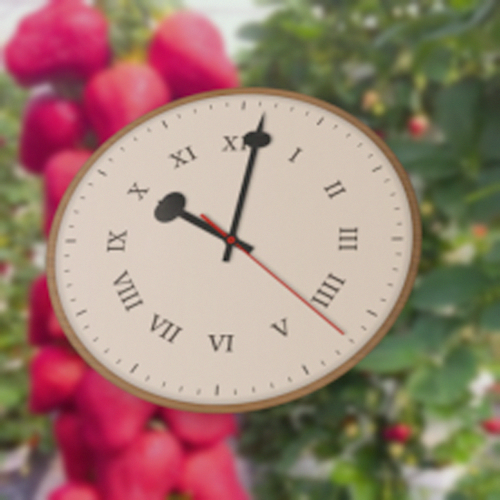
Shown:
10.01.22
